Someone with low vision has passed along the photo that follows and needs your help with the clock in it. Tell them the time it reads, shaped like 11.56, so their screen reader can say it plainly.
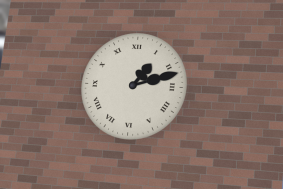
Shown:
1.12
